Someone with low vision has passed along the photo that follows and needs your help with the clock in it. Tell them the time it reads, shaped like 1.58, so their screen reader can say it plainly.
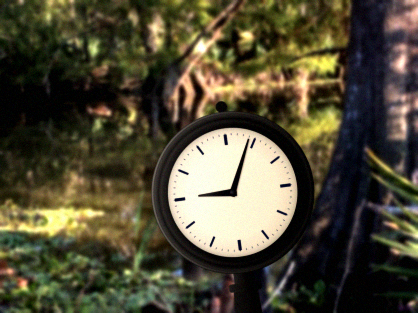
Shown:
9.04
